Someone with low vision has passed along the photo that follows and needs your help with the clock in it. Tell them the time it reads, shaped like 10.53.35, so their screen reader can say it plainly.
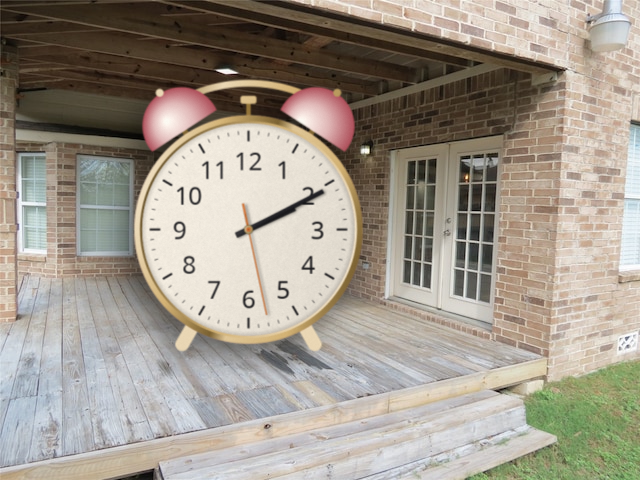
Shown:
2.10.28
